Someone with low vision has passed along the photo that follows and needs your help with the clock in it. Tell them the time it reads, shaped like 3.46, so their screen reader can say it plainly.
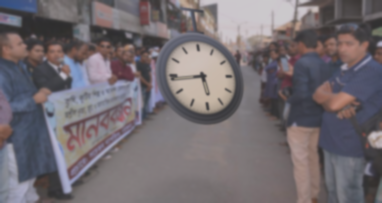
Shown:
5.44
